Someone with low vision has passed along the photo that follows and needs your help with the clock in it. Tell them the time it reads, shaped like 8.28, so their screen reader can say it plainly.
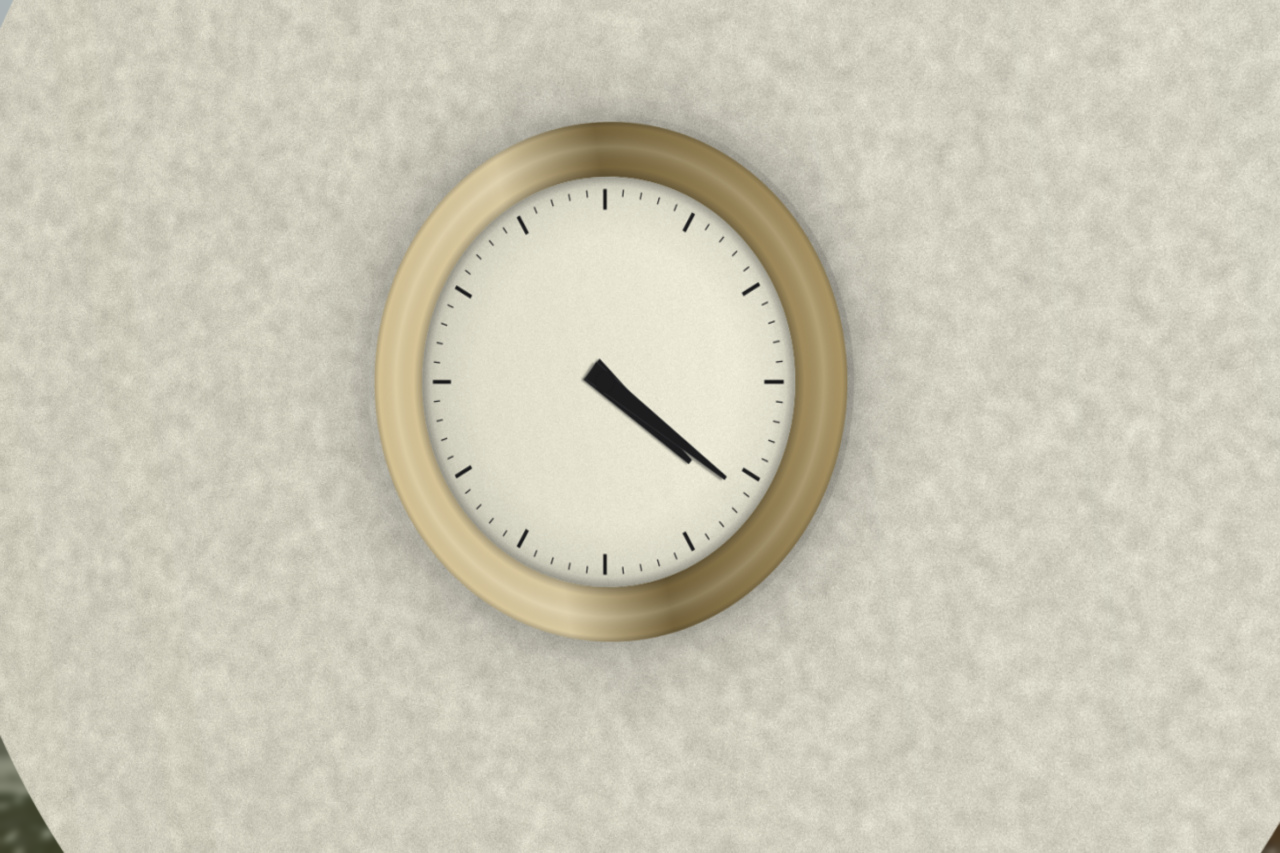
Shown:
4.21
